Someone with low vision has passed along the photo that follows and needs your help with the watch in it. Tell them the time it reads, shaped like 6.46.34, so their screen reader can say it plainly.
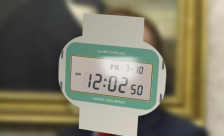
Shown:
12.02.50
